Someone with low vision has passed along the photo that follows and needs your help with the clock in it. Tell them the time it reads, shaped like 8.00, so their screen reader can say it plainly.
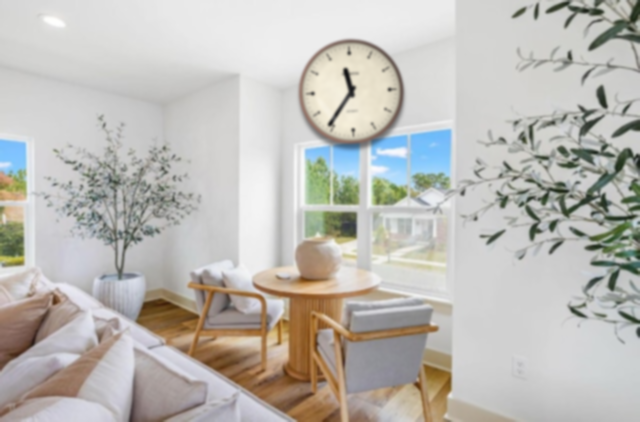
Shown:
11.36
